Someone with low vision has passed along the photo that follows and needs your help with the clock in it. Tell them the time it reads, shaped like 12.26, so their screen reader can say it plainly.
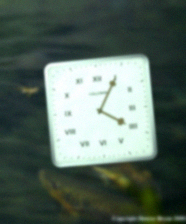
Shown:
4.05
